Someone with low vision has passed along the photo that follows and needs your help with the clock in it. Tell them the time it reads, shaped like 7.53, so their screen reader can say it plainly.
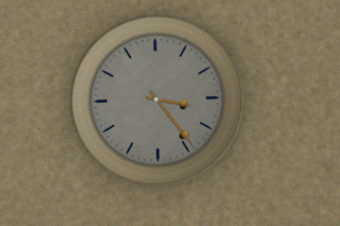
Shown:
3.24
